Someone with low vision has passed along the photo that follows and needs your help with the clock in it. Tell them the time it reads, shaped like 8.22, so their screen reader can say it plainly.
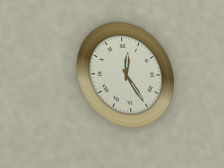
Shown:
12.25
